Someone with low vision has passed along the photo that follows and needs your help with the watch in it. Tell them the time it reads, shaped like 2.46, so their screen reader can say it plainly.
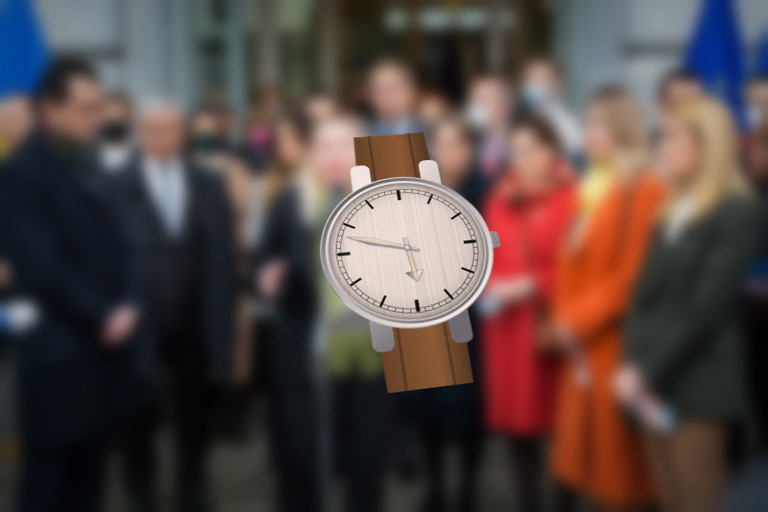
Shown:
5.48
